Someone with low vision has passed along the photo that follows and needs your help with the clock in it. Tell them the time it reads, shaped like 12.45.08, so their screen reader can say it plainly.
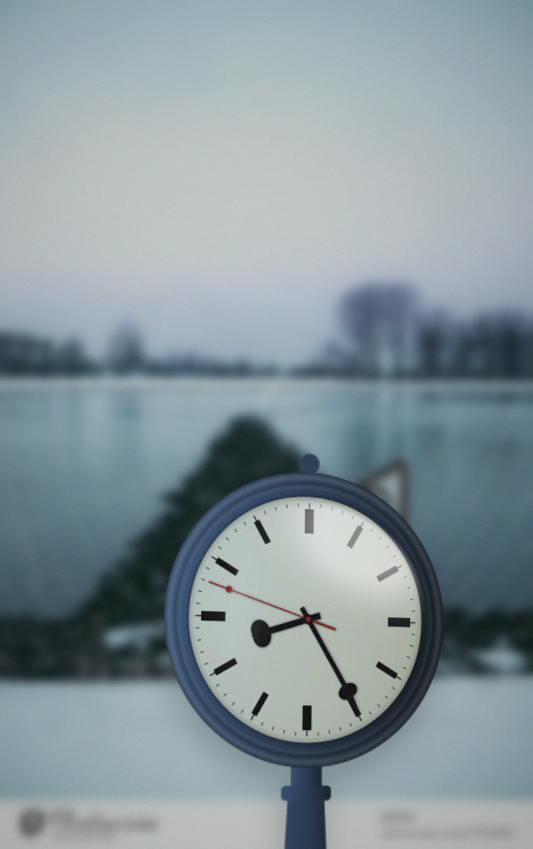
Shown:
8.24.48
